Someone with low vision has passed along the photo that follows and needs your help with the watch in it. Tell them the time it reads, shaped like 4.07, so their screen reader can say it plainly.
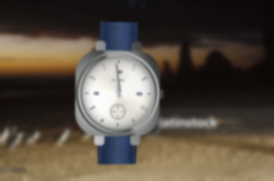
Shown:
11.59
